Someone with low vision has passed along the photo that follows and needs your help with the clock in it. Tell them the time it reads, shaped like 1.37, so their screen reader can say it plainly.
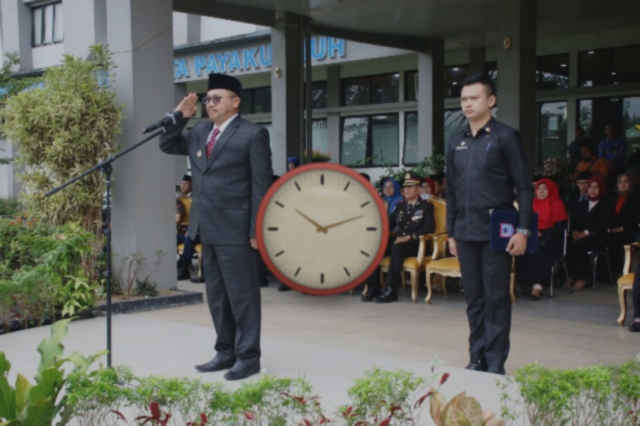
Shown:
10.12
